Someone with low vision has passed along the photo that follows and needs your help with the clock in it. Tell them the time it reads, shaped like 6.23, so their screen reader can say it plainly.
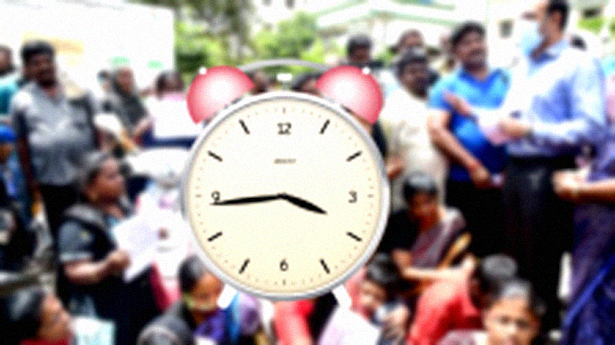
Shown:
3.44
